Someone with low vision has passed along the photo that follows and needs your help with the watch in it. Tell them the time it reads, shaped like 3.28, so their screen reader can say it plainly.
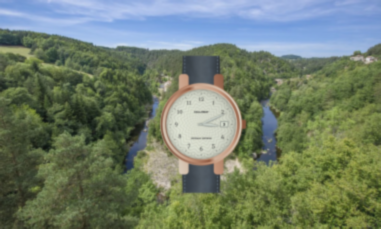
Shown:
3.11
